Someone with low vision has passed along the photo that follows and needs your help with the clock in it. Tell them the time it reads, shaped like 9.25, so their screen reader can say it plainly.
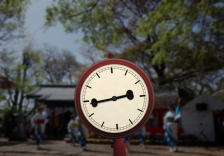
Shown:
2.44
